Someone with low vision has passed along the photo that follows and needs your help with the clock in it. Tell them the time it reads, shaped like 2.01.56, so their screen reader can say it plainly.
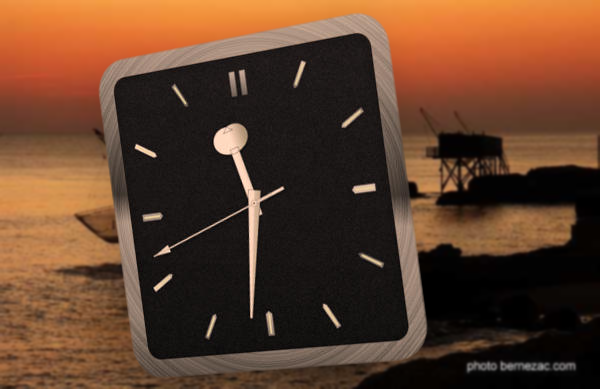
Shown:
11.31.42
